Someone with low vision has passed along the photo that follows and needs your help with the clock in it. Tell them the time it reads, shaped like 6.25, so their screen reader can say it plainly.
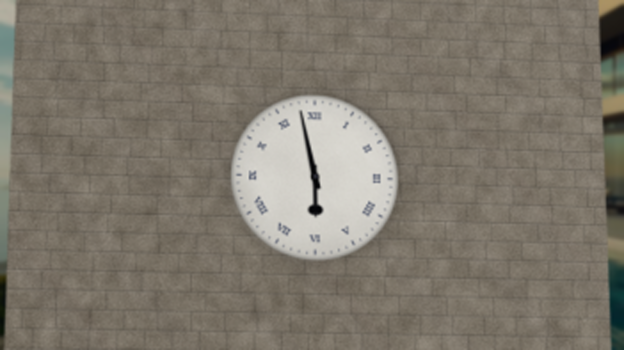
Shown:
5.58
